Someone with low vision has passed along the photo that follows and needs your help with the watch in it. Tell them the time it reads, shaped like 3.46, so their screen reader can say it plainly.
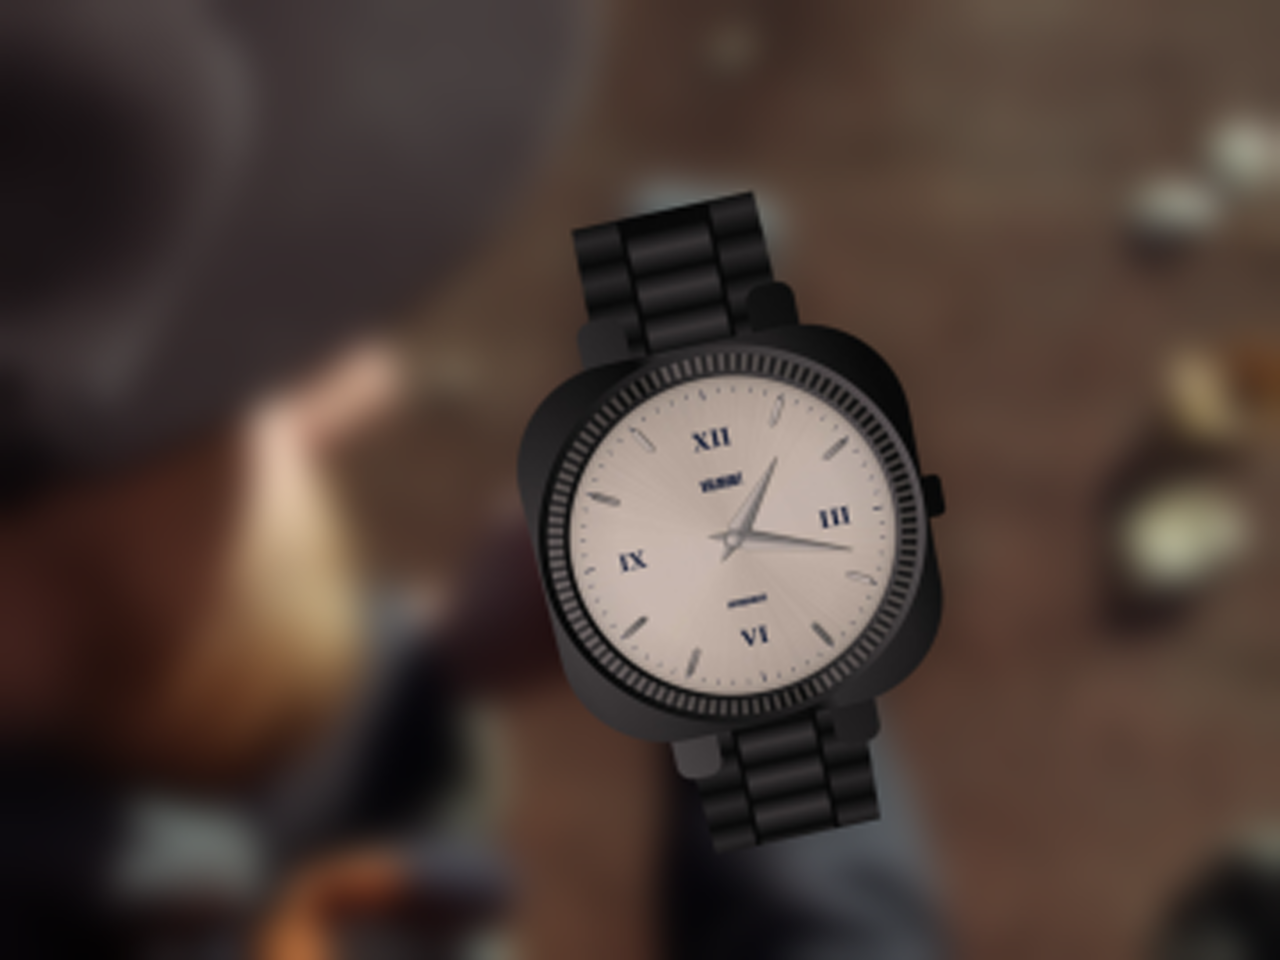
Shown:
1.18
